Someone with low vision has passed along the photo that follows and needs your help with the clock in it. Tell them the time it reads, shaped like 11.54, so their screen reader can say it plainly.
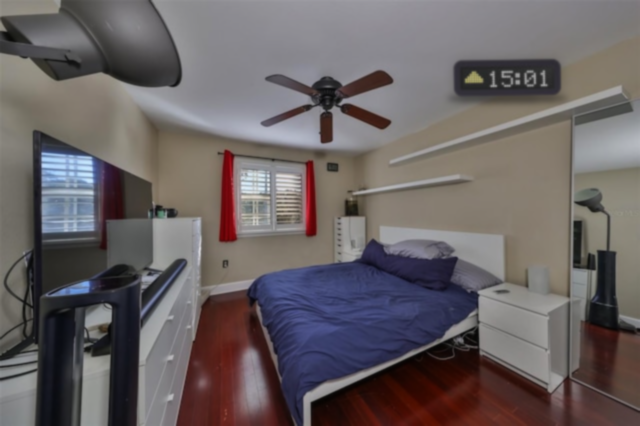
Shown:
15.01
